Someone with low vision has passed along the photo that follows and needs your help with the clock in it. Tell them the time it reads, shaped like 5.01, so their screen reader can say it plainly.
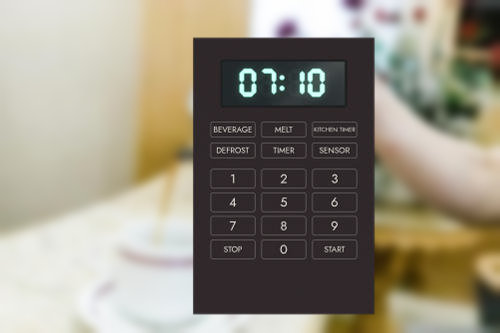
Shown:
7.10
